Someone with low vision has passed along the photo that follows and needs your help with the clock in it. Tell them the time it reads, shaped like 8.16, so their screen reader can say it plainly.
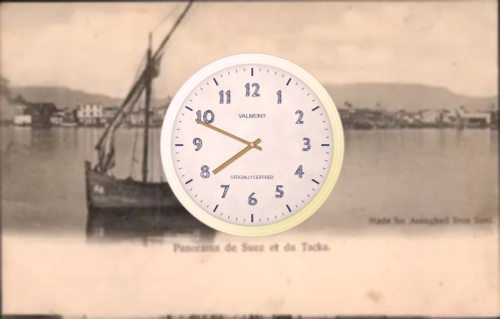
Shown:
7.49
